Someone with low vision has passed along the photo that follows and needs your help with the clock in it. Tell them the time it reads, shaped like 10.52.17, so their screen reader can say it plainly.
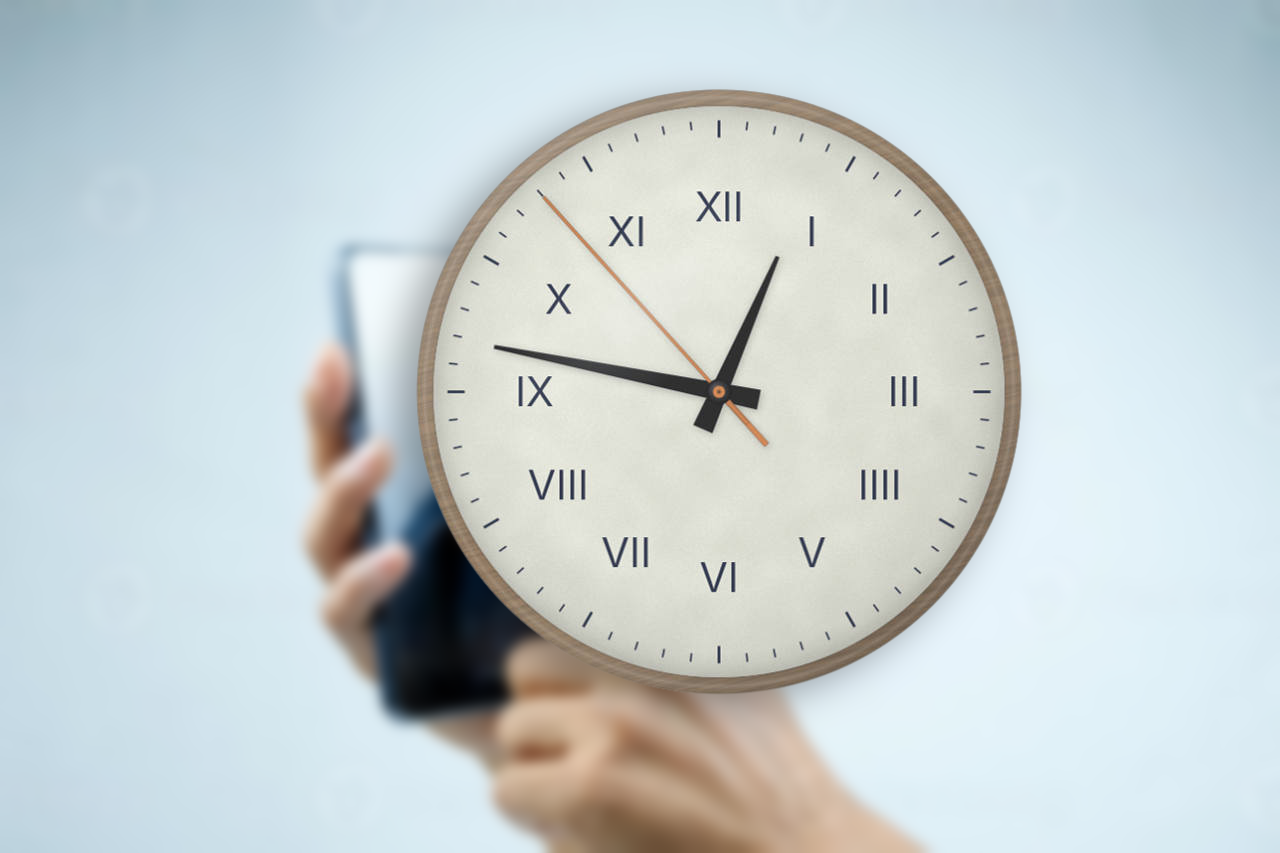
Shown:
12.46.53
